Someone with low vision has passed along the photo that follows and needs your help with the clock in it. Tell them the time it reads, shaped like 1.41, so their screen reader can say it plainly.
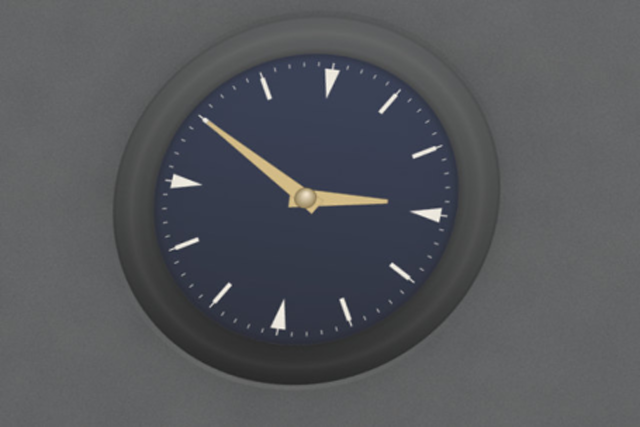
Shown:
2.50
